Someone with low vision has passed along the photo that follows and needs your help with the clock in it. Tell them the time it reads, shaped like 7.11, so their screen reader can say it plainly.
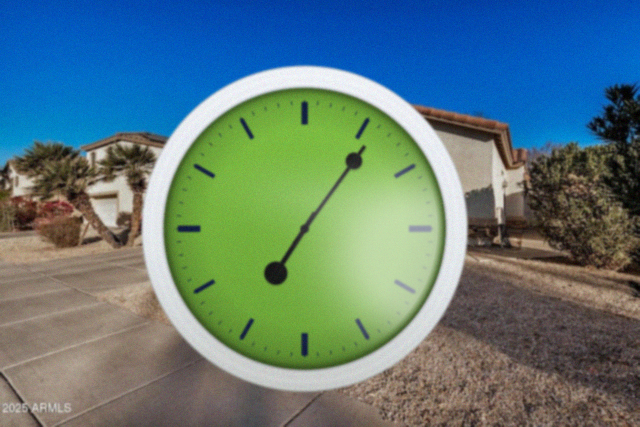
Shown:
7.06
